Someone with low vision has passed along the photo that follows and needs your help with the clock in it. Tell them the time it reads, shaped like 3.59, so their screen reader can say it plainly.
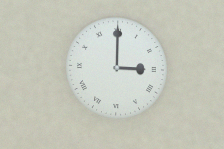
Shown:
3.00
